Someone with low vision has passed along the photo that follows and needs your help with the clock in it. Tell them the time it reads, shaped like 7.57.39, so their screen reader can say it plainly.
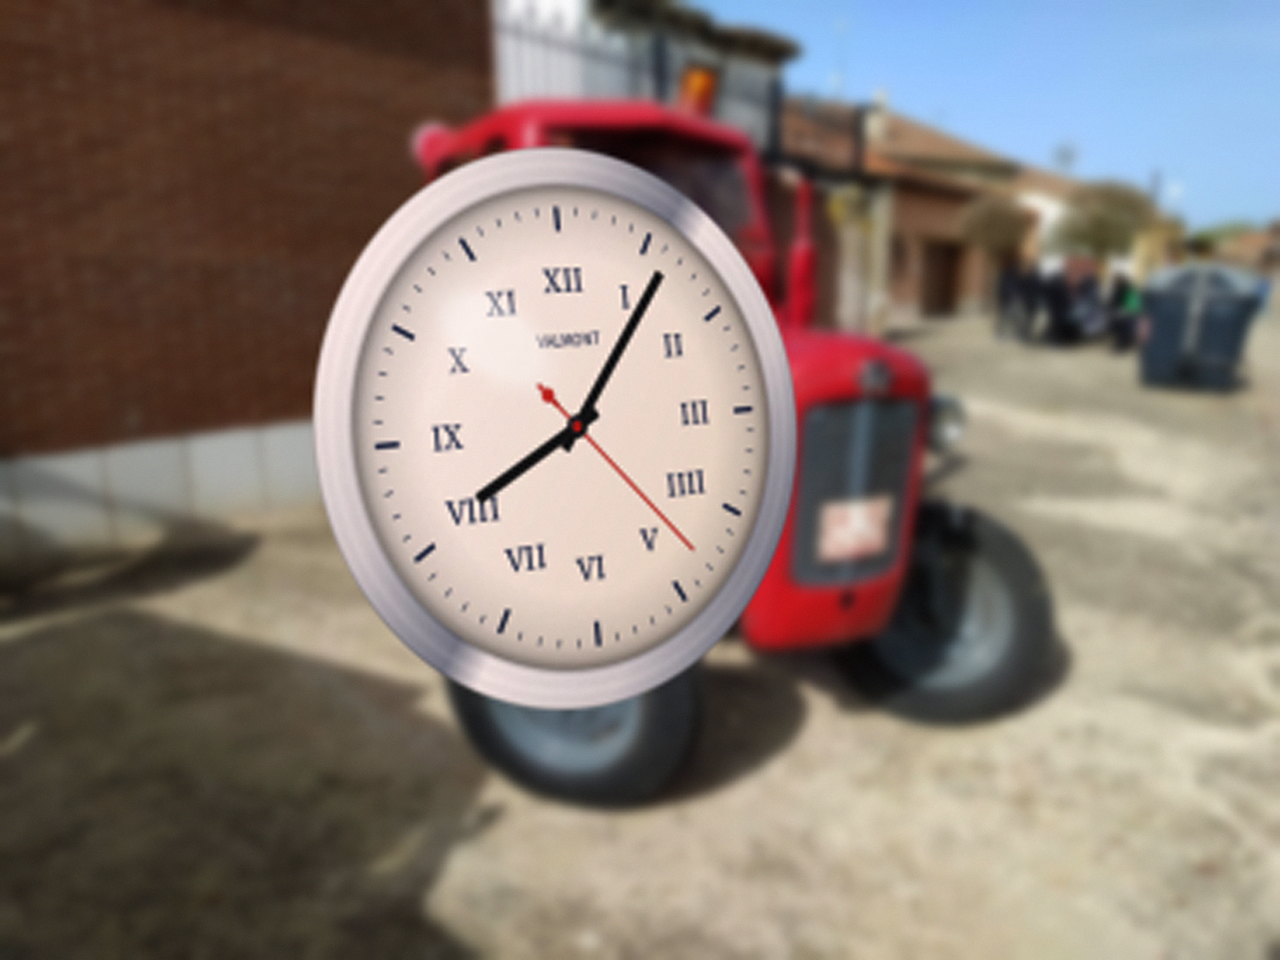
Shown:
8.06.23
